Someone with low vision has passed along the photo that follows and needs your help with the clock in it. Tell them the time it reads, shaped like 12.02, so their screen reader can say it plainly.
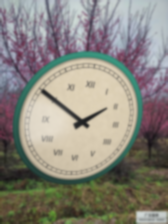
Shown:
1.50
